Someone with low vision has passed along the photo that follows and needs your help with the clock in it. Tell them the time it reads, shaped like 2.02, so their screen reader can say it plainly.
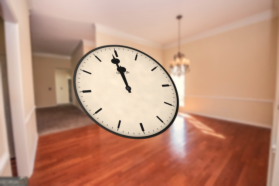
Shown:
11.59
